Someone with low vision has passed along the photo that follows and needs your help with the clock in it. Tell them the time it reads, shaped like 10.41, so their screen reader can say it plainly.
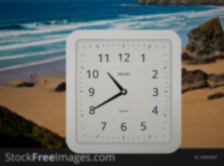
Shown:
10.40
